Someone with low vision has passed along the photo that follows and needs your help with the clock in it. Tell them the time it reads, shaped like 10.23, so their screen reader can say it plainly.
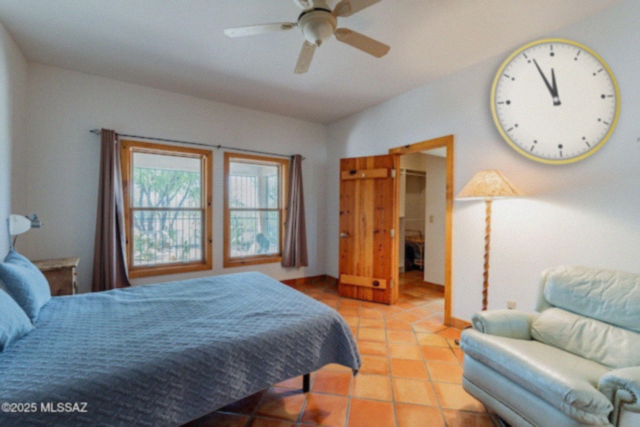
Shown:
11.56
